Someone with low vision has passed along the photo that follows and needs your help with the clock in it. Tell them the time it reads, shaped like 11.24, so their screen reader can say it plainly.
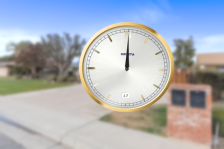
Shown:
12.00
